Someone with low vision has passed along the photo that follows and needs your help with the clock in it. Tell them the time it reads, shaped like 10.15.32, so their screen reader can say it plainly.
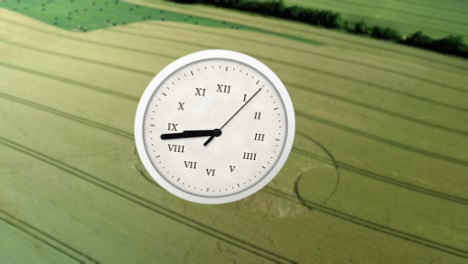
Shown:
8.43.06
